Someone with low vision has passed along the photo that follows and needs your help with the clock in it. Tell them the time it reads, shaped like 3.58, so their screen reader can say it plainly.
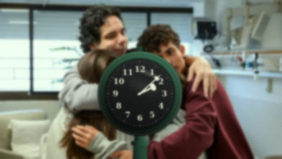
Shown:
2.08
